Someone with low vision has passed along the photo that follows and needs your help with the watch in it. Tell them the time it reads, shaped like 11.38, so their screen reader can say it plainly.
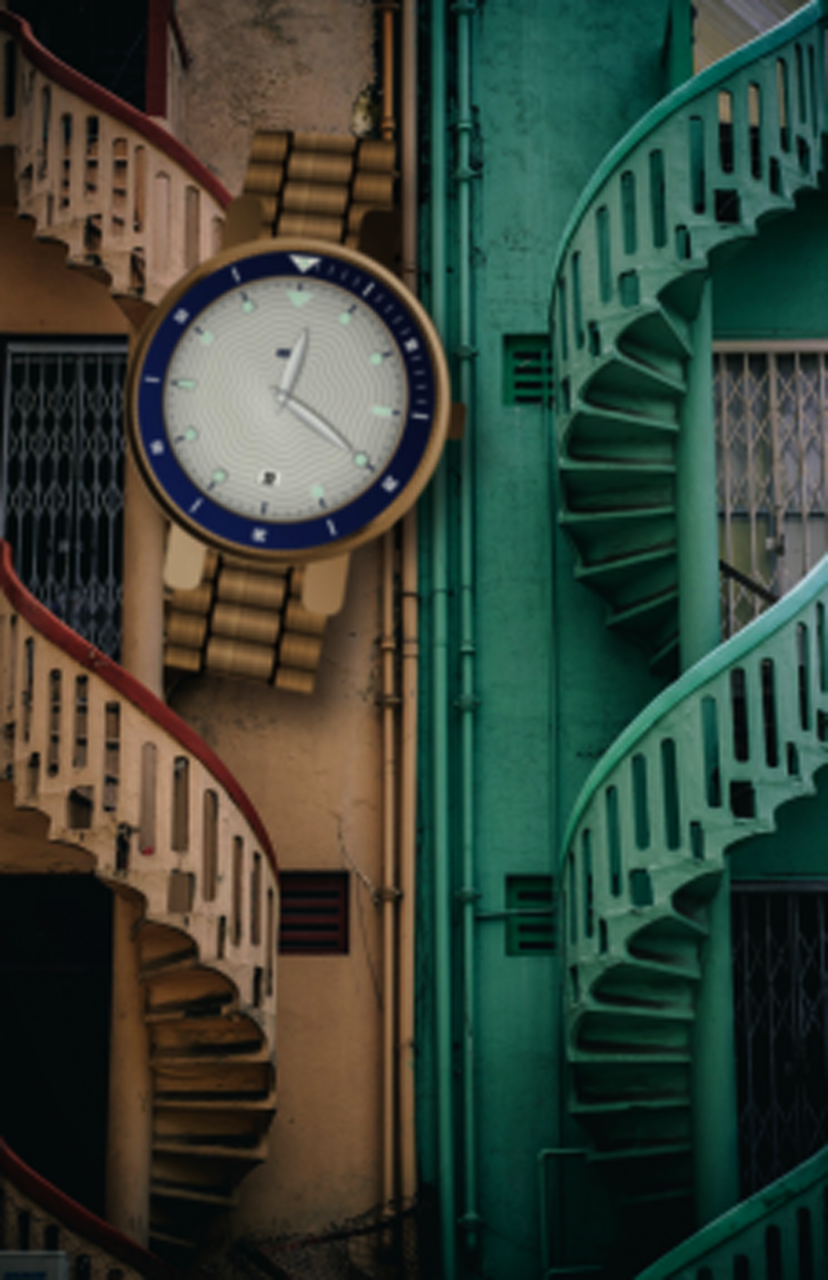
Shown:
12.20
